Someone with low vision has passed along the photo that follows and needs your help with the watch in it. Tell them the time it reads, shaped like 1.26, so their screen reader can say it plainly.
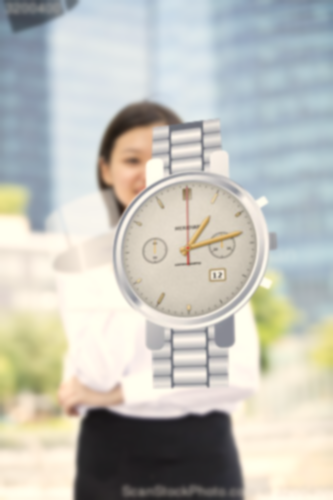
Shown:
1.13
